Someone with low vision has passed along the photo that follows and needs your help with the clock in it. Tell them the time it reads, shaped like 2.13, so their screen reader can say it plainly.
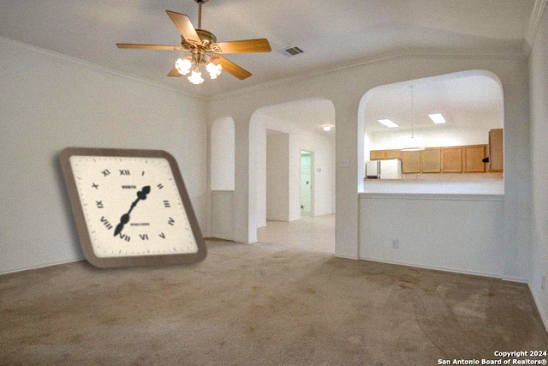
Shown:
1.37
